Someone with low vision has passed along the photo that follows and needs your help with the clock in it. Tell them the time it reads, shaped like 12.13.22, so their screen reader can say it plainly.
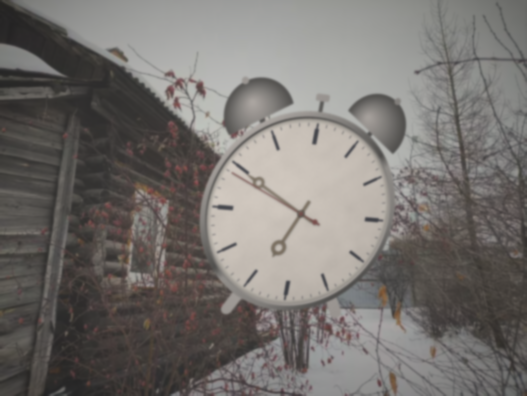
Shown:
6.49.49
